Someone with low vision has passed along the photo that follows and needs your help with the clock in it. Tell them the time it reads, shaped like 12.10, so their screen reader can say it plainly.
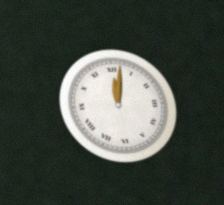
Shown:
12.02
